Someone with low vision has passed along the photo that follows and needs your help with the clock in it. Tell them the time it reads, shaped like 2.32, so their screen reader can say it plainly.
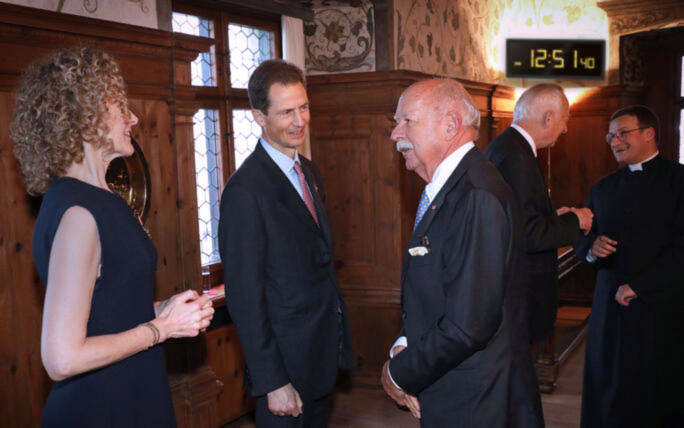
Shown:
12.51
